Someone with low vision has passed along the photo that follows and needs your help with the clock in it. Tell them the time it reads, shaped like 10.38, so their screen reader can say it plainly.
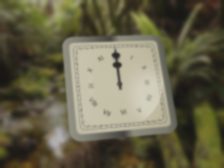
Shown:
12.00
